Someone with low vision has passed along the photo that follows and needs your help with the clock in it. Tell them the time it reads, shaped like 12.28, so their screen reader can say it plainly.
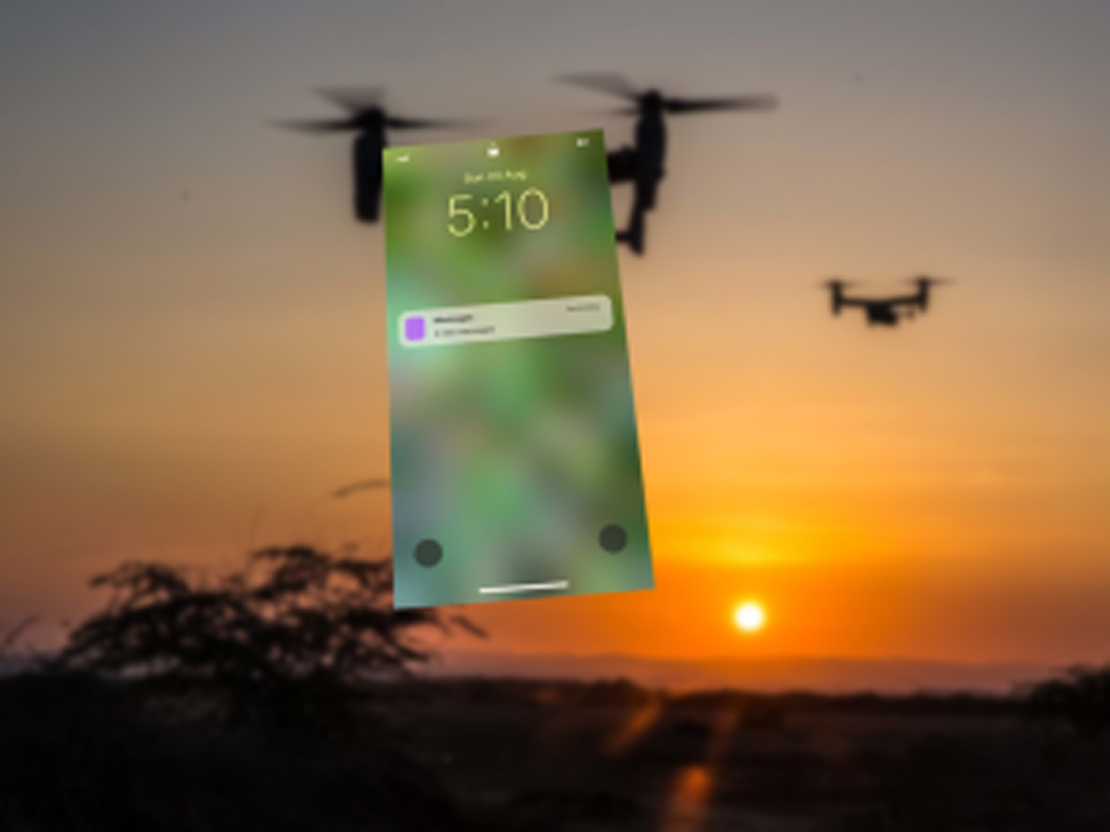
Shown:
5.10
